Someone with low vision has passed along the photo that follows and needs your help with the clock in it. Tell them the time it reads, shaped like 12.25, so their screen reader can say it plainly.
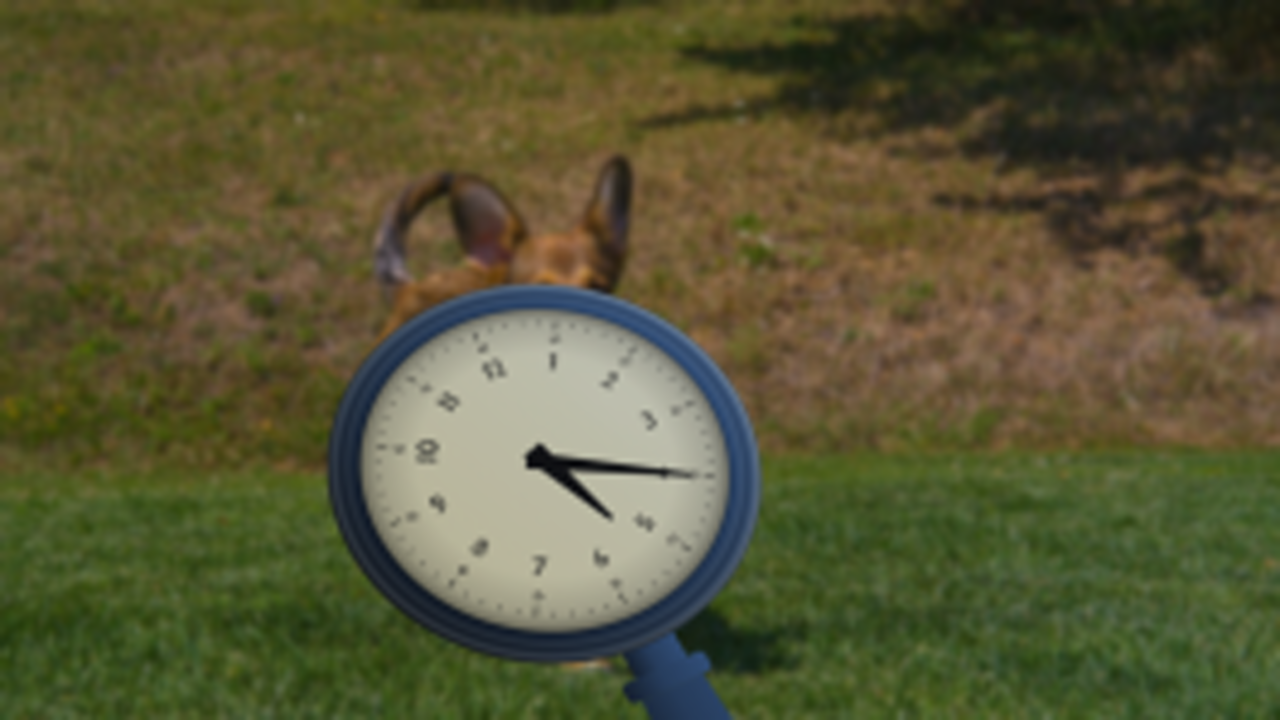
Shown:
5.20
